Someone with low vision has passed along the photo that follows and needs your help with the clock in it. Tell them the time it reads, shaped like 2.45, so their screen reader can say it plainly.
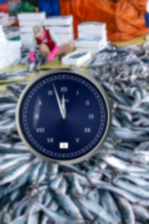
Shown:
11.57
